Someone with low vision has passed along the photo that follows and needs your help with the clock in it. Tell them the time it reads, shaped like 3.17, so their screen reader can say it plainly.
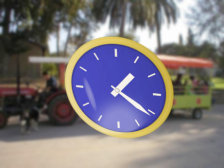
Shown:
1.21
